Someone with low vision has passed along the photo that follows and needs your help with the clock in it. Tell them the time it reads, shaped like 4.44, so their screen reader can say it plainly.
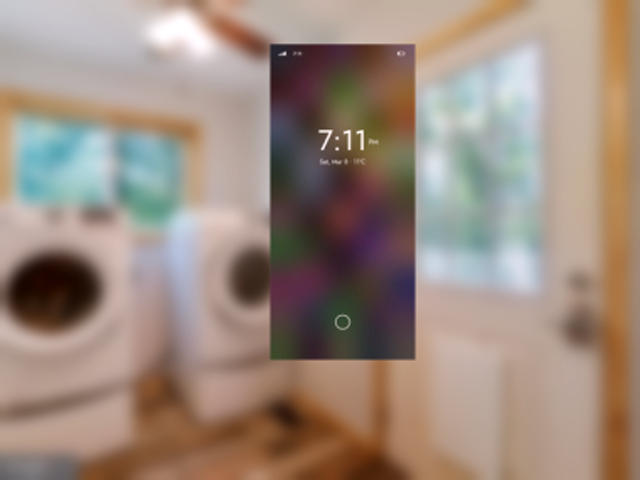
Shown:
7.11
